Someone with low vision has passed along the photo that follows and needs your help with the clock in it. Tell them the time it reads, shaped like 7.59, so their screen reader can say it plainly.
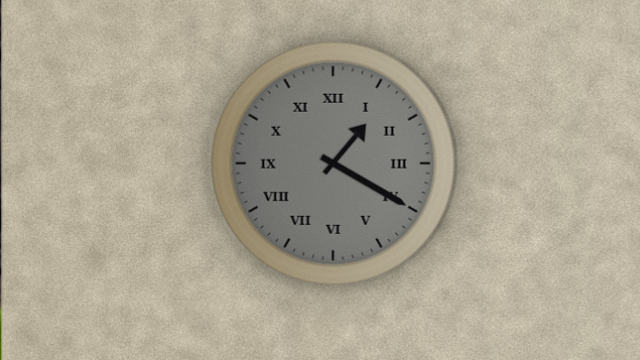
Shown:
1.20
